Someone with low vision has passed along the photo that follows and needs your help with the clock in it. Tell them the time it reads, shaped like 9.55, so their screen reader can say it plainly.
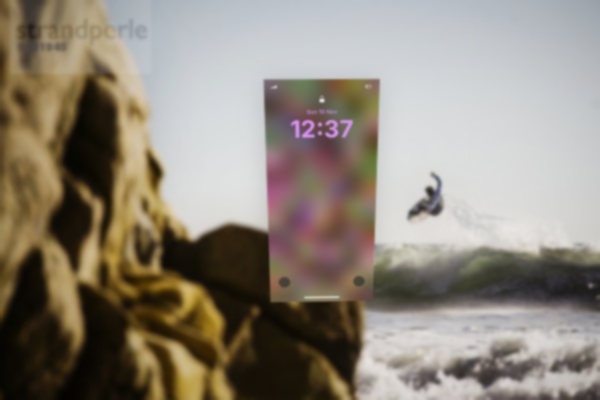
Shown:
12.37
